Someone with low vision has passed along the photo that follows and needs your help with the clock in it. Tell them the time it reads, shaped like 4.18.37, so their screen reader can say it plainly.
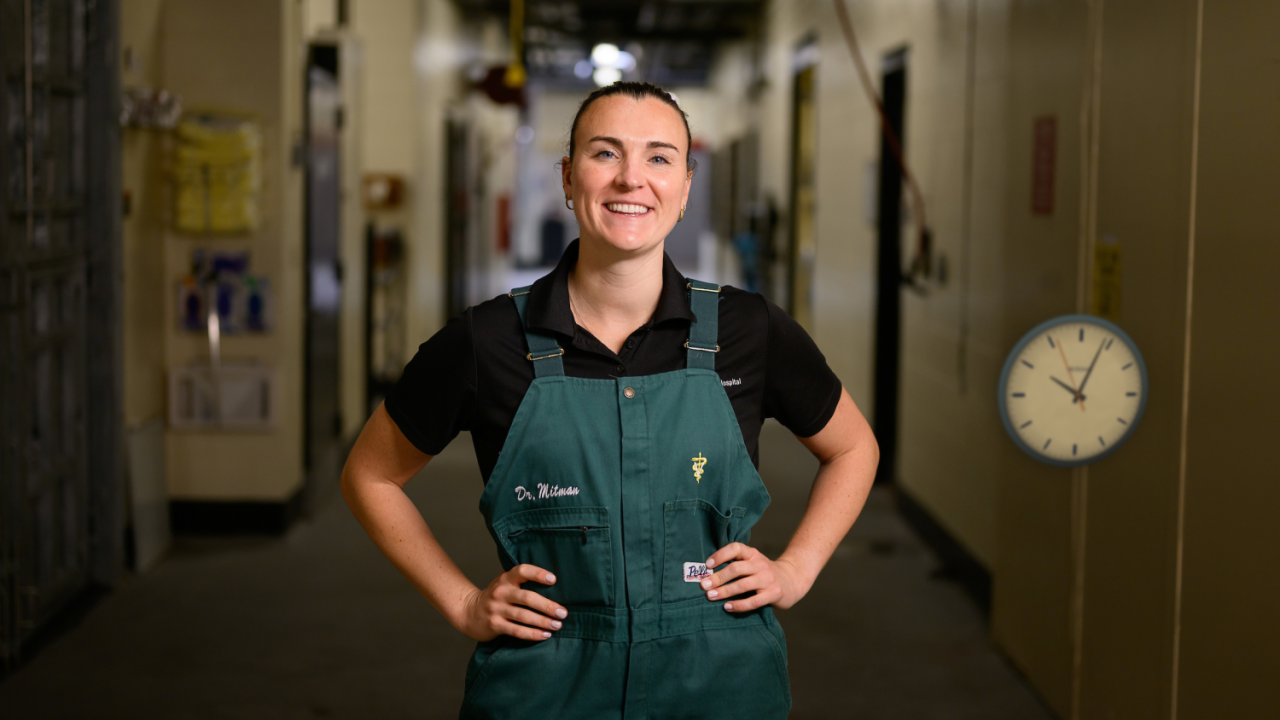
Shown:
10.03.56
